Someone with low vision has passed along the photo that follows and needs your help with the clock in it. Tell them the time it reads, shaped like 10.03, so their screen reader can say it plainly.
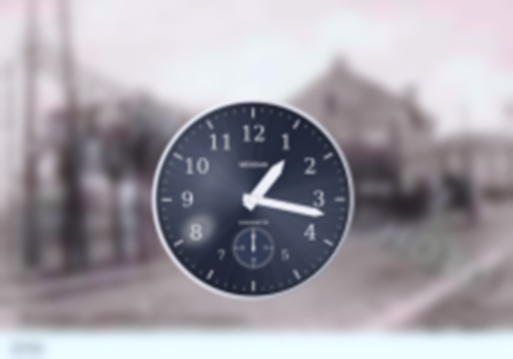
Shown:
1.17
